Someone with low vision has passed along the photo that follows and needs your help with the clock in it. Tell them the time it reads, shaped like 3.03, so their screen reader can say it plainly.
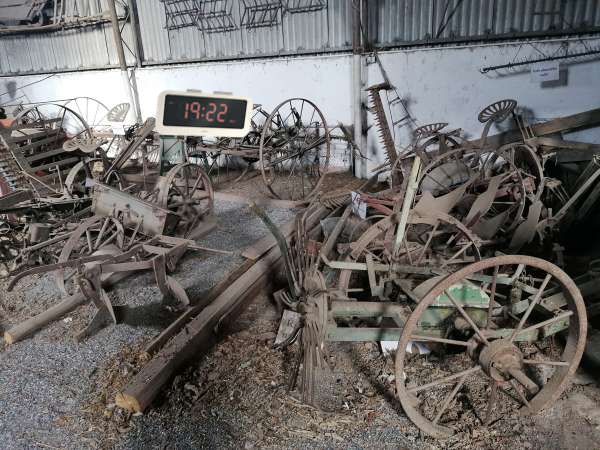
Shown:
19.22
